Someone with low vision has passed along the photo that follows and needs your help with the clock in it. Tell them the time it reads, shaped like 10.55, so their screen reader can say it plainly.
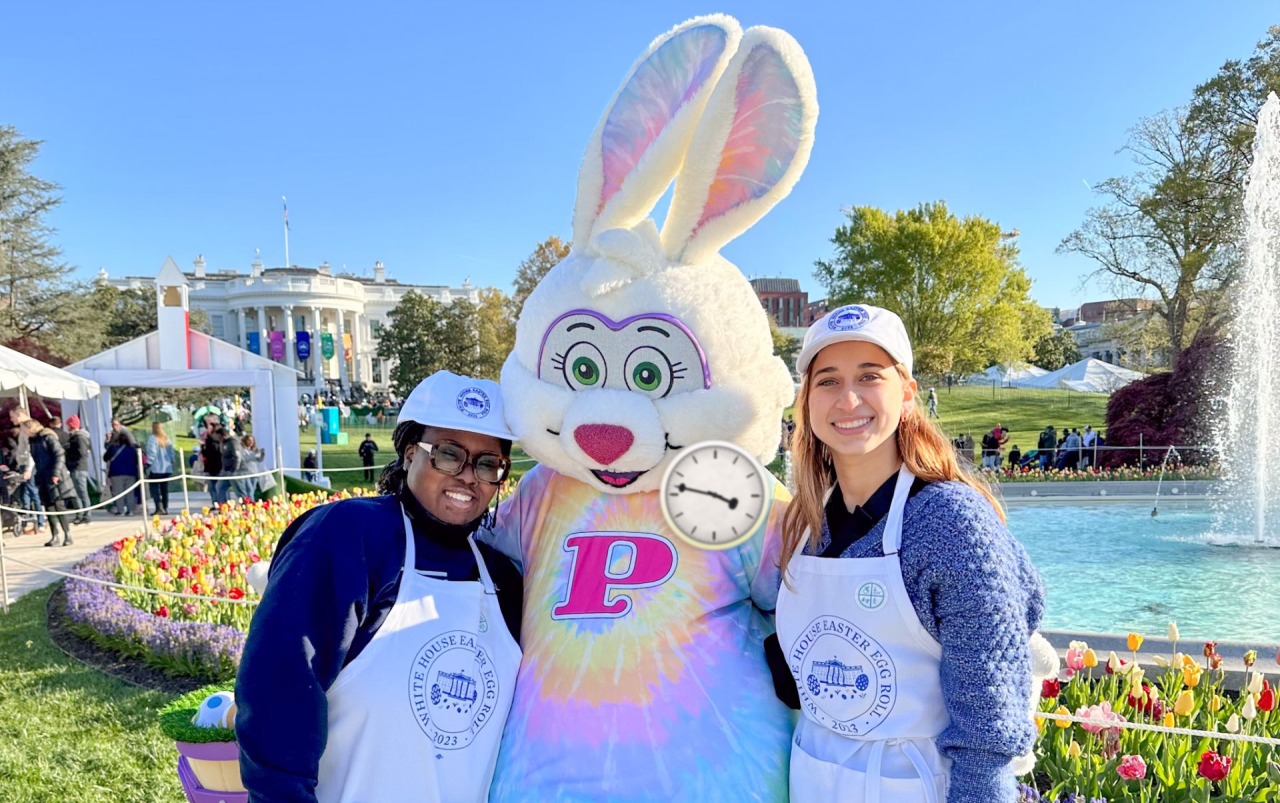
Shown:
3.47
